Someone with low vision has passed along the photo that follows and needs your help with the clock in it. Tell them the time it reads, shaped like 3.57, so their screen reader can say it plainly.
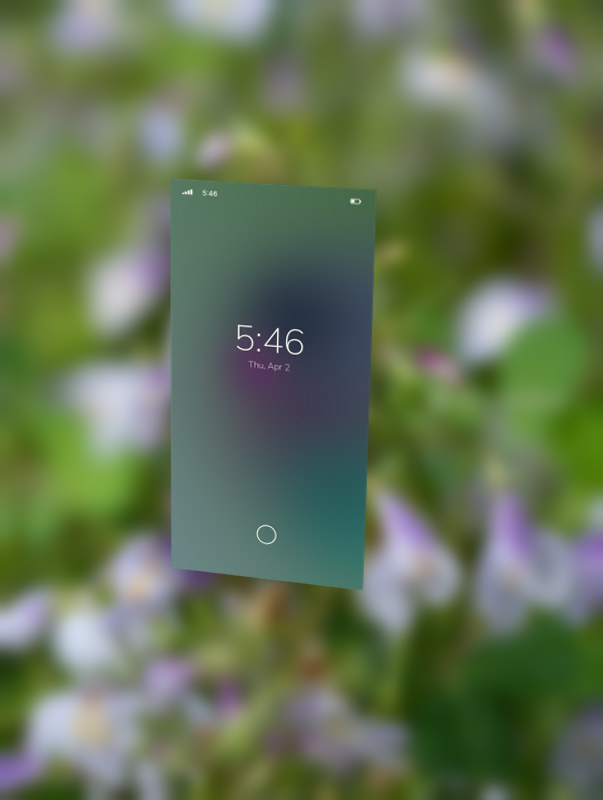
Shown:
5.46
